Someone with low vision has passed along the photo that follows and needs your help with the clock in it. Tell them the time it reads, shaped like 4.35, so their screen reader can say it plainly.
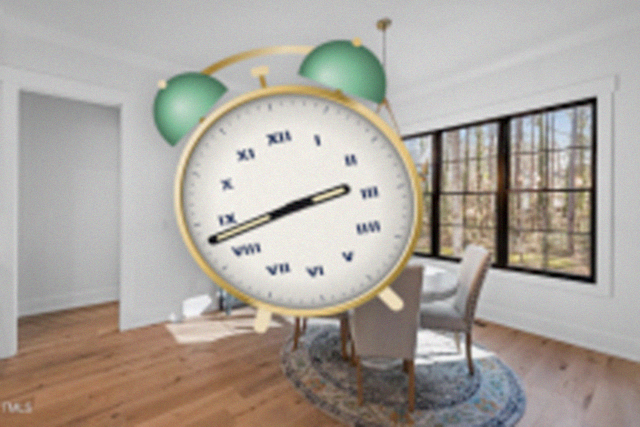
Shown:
2.43
